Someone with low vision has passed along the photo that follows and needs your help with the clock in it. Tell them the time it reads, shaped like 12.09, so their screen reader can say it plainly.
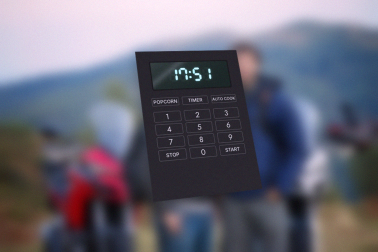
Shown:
17.51
